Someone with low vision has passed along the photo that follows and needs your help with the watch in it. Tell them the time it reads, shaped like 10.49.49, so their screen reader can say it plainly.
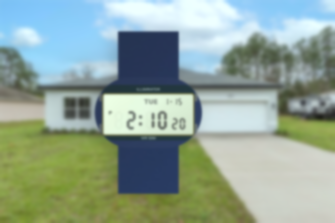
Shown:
2.10.20
